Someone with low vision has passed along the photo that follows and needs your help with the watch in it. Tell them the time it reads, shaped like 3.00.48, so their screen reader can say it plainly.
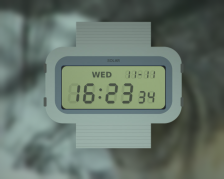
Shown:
16.23.34
